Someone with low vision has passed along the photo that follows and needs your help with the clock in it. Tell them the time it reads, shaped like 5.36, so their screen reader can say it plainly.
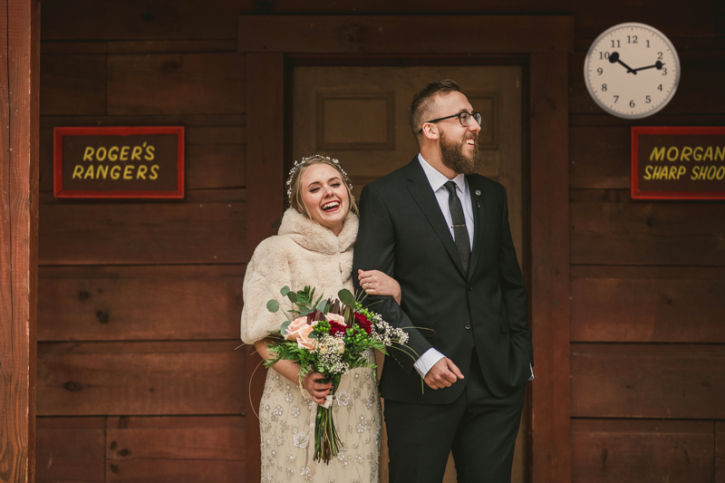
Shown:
10.13
